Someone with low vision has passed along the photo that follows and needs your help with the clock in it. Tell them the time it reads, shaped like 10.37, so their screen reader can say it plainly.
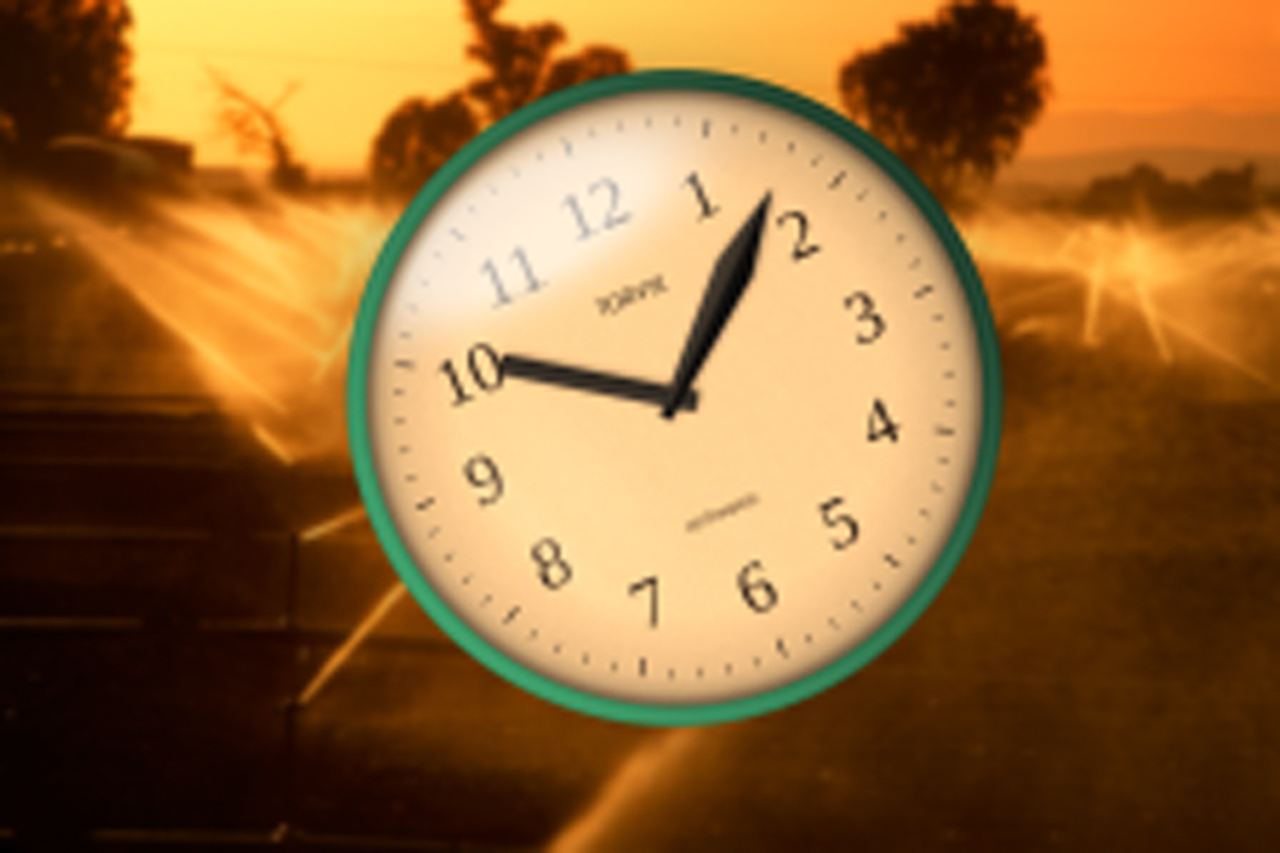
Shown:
10.08
